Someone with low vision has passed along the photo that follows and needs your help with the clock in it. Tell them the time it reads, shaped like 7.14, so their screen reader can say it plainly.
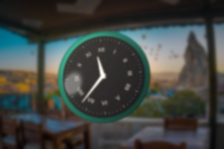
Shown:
11.37
